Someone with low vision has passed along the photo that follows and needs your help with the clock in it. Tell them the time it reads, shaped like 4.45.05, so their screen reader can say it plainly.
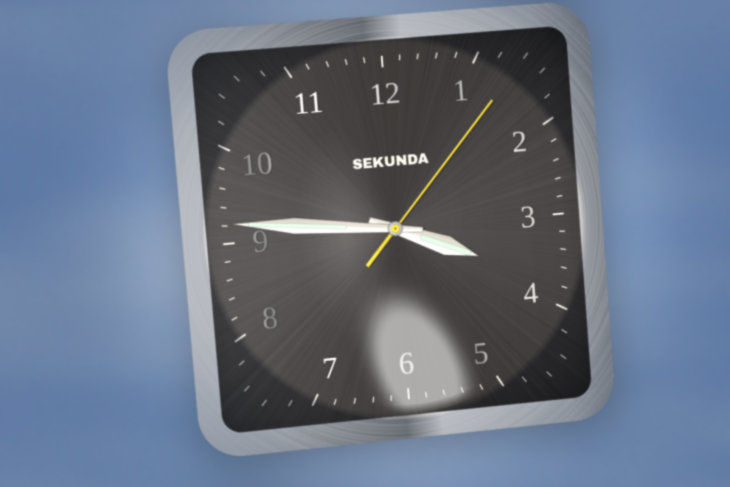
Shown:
3.46.07
